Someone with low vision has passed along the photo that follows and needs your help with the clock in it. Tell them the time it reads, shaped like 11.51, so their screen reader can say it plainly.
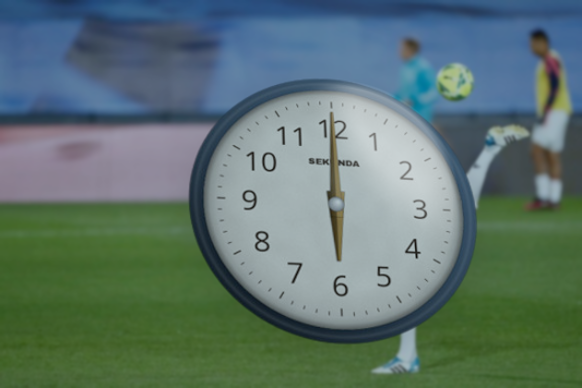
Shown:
6.00
